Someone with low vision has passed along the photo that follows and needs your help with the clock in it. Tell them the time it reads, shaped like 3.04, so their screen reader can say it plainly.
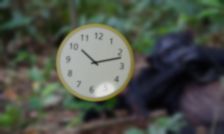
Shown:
10.12
